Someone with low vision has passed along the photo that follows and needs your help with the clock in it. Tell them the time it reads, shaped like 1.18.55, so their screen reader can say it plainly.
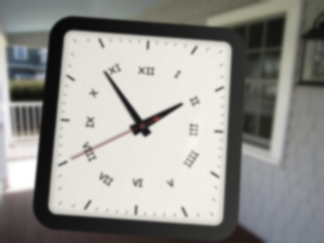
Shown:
1.53.40
